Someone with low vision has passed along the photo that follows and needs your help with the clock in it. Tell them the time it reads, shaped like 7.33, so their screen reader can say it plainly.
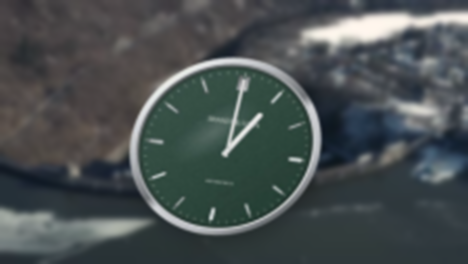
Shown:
1.00
